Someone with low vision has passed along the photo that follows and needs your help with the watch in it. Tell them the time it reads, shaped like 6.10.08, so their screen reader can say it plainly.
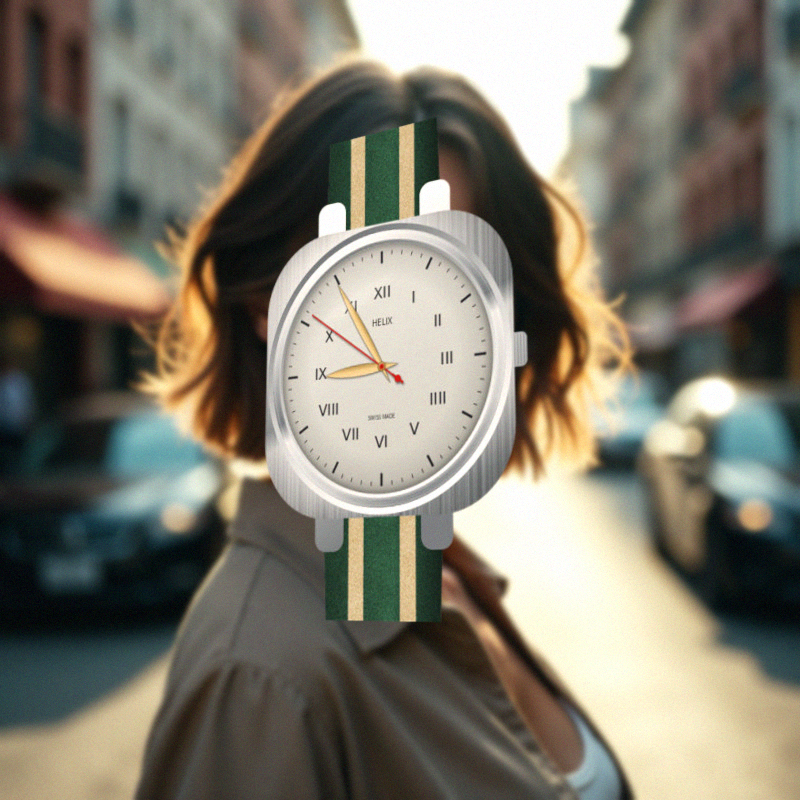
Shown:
8.54.51
